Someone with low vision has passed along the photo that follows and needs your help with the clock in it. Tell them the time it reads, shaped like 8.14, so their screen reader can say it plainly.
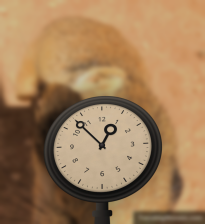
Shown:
12.53
